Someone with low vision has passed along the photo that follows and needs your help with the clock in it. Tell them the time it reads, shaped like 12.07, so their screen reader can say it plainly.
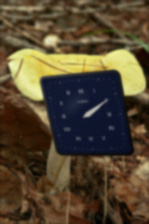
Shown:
2.10
